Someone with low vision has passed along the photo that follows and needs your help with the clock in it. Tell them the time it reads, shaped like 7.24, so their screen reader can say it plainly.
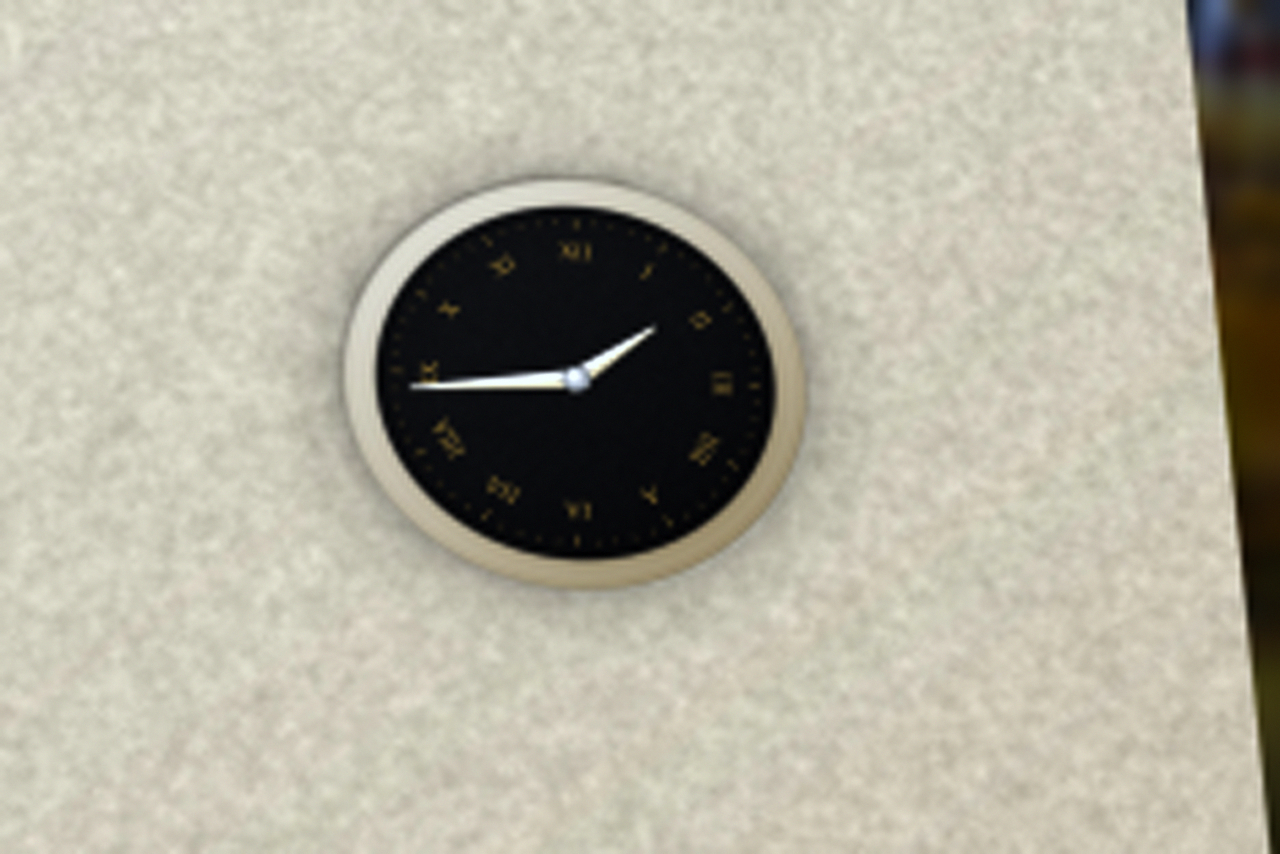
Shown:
1.44
